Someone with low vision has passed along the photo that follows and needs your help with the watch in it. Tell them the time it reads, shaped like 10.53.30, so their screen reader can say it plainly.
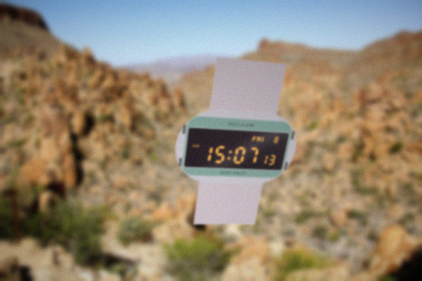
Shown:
15.07.13
